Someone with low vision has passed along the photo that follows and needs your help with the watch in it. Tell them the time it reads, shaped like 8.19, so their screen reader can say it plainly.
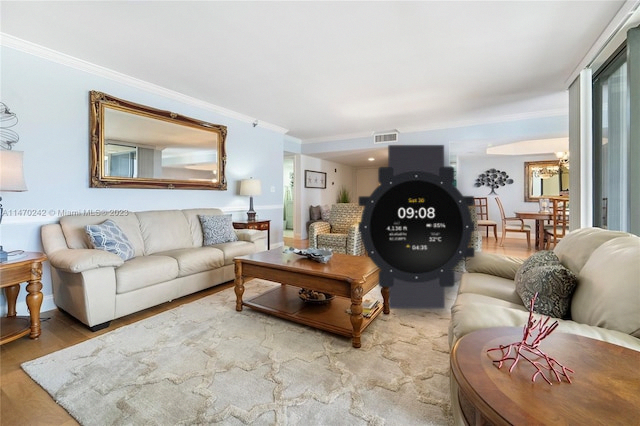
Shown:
9.08
